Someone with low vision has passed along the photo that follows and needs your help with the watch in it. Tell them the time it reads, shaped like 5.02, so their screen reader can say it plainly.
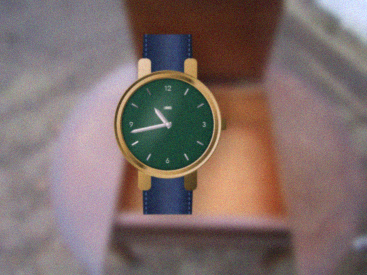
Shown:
10.43
